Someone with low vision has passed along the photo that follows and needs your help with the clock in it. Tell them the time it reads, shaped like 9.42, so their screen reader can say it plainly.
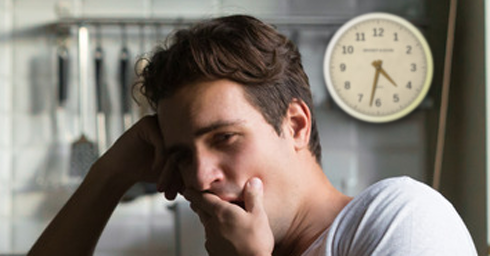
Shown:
4.32
